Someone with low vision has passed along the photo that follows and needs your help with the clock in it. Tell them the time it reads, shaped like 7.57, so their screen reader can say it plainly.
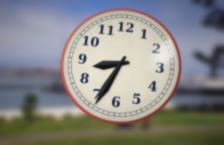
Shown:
8.34
